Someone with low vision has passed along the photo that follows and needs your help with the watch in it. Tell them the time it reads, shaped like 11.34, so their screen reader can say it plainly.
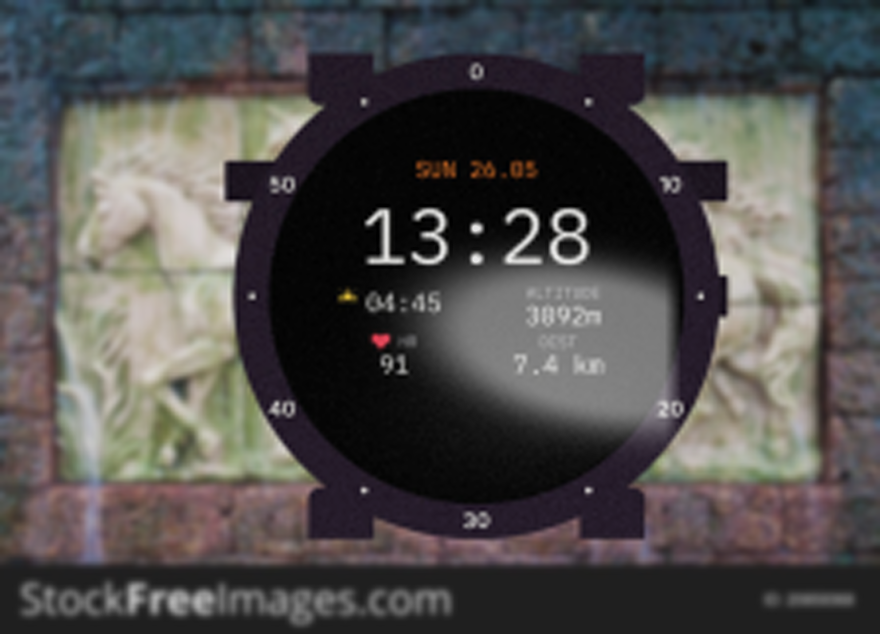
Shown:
13.28
